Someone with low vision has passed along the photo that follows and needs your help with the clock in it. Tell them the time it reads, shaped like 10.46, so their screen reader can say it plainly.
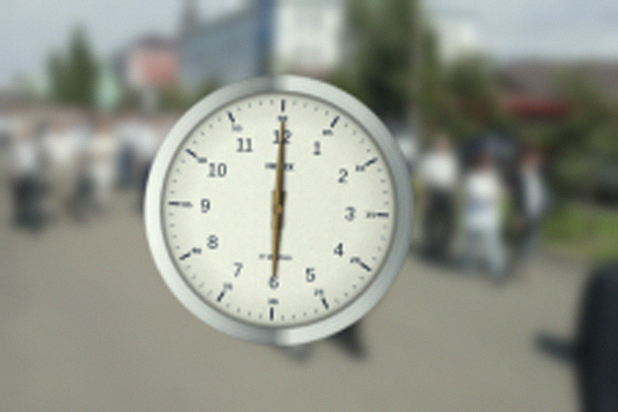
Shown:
6.00
